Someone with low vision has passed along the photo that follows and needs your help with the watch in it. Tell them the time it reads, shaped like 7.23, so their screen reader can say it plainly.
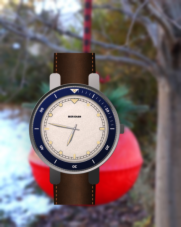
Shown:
6.47
